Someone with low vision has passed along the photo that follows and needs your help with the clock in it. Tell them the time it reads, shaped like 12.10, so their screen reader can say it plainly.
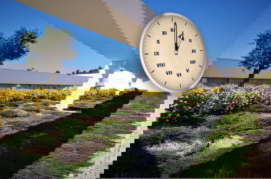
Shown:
1.01
